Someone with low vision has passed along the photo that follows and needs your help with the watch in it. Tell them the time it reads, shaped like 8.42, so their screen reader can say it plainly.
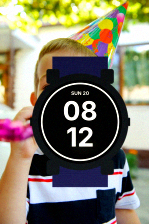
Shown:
8.12
